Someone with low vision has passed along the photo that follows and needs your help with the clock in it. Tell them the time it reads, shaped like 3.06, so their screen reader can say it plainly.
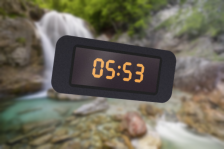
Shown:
5.53
